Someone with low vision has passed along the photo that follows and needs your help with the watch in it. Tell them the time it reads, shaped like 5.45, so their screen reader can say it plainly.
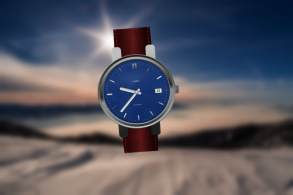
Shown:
9.37
